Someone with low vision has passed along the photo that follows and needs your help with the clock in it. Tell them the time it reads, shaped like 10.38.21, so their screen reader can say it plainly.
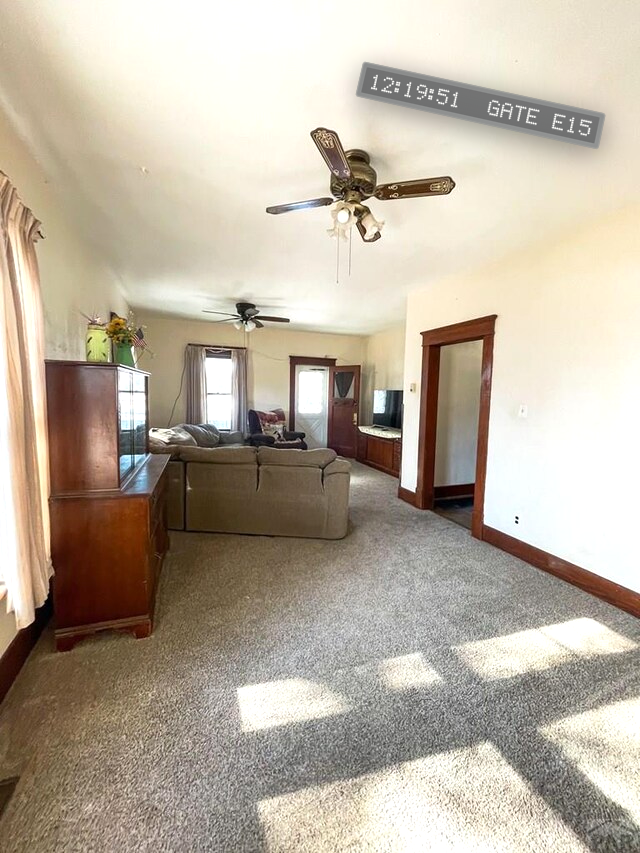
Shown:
12.19.51
